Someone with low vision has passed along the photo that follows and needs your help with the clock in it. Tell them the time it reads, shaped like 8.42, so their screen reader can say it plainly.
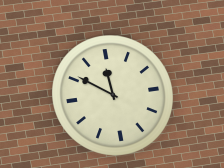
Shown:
11.51
